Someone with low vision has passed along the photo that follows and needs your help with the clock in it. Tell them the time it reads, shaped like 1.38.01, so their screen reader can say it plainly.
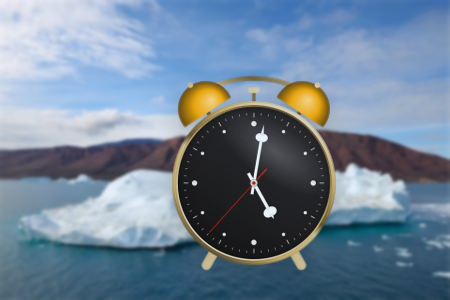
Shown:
5.01.37
